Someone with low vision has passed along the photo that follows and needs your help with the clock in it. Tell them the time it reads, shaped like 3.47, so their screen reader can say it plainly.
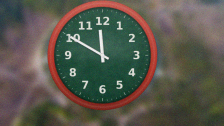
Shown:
11.50
